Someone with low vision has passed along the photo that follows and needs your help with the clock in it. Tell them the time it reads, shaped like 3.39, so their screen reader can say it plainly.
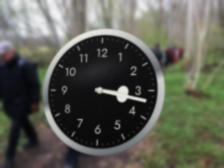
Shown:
3.17
